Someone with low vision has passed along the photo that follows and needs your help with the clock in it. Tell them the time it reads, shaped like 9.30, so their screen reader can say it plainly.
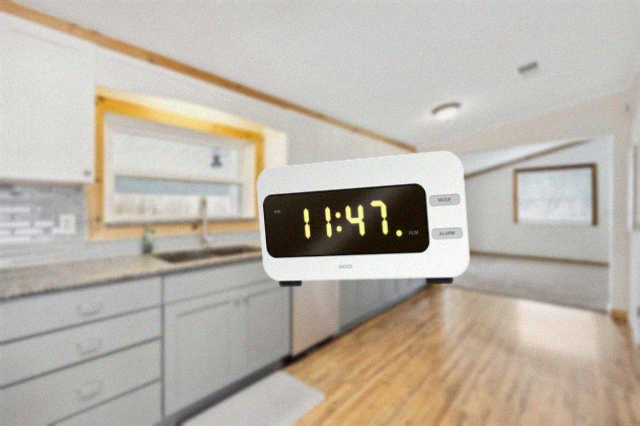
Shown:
11.47
